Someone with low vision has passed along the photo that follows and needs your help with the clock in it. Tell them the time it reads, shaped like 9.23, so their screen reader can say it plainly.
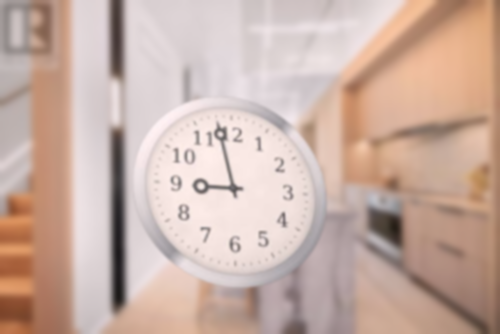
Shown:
8.58
